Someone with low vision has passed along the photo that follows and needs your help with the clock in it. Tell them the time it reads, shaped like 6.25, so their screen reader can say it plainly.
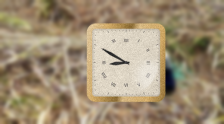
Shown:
8.50
